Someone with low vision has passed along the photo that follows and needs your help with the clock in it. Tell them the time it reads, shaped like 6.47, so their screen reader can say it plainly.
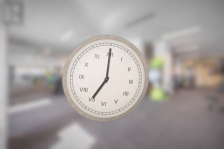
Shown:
7.00
